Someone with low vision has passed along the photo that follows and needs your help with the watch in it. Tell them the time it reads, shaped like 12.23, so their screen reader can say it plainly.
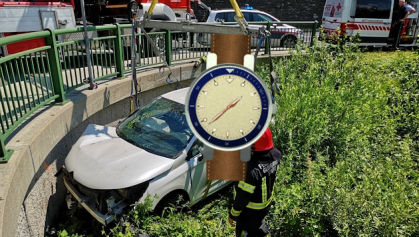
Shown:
1.38
